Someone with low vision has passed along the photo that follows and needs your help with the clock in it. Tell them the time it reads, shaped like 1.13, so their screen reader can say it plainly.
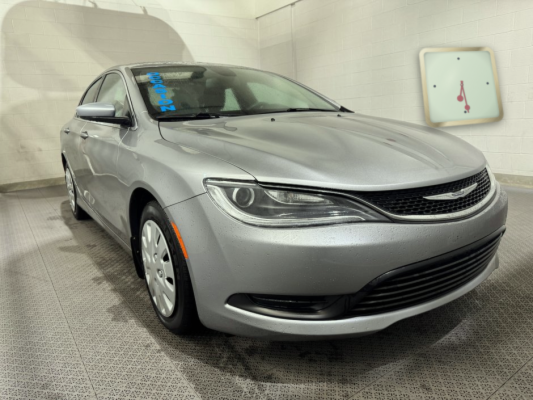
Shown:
6.29
